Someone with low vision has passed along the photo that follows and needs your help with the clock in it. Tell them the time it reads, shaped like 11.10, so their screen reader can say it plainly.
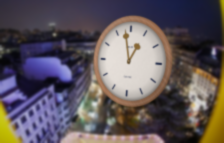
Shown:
12.58
